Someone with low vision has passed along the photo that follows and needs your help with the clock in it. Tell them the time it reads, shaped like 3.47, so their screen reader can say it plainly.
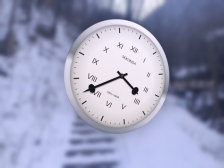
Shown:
3.37
